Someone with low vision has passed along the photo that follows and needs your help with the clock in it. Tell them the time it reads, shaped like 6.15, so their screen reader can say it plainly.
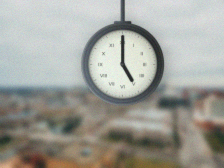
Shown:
5.00
